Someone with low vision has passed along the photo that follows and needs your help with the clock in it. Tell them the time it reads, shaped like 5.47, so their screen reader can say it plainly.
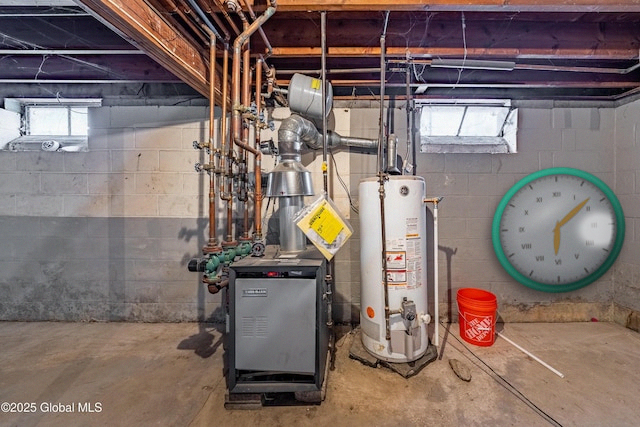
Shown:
6.08
